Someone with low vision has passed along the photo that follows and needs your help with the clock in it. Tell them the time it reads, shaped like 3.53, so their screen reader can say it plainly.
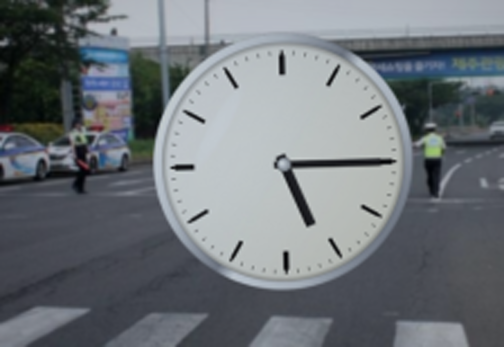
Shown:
5.15
